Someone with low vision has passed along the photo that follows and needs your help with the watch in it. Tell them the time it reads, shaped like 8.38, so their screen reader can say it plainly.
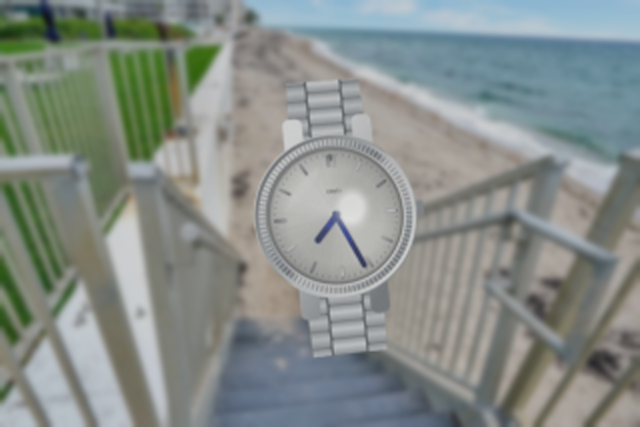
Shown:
7.26
